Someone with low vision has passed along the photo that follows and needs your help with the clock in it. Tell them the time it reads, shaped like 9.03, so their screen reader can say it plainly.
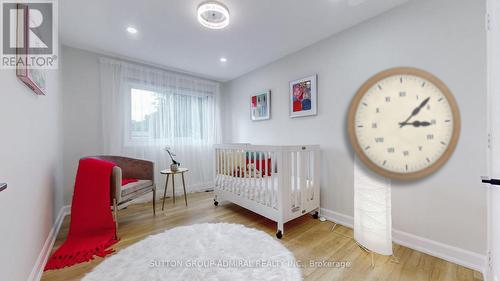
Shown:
3.08
